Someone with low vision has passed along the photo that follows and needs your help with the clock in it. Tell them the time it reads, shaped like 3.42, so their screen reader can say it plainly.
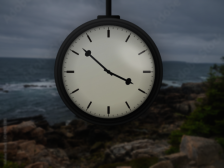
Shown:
3.52
